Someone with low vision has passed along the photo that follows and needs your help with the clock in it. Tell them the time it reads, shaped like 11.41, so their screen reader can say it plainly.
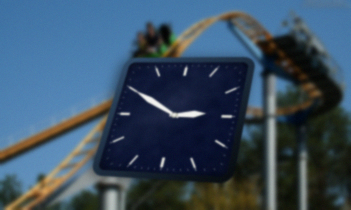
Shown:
2.50
